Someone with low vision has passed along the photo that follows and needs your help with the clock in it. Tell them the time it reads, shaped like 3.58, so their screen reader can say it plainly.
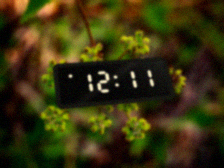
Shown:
12.11
